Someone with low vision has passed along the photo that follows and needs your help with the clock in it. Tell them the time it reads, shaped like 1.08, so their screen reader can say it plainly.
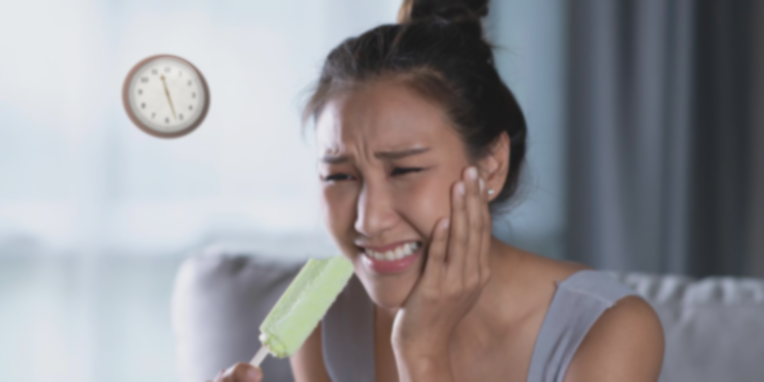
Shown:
11.27
